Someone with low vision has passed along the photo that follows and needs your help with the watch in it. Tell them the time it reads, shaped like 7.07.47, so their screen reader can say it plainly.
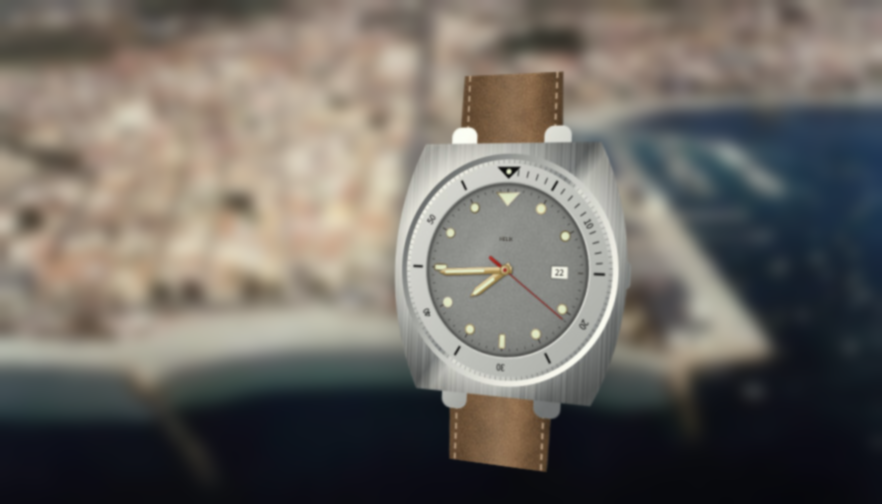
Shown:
7.44.21
